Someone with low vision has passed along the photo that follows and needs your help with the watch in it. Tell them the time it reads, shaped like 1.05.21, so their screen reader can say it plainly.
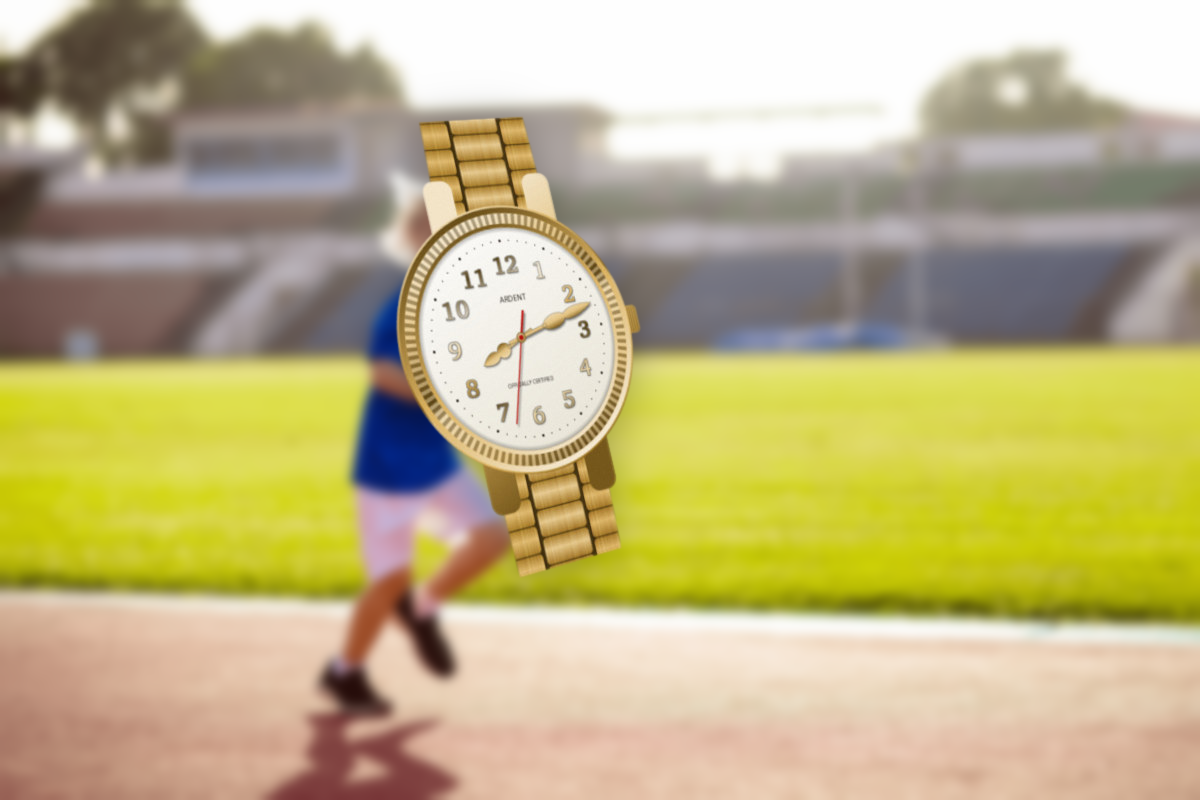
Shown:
8.12.33
